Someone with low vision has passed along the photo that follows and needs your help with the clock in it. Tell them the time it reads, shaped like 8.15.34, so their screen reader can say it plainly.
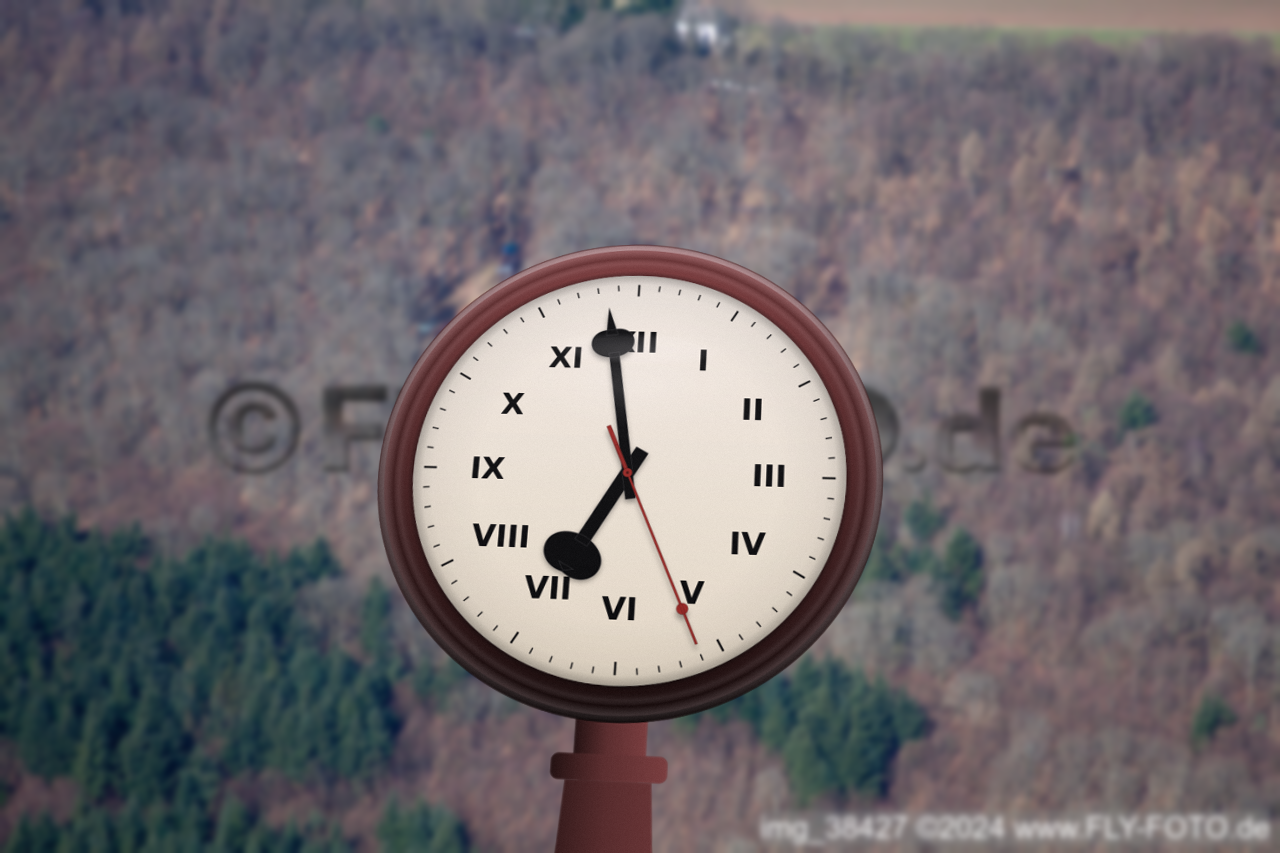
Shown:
6.58.26
